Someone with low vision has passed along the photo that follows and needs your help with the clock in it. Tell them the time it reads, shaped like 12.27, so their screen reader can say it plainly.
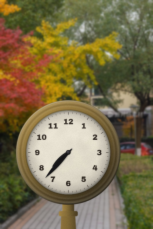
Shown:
7.37
